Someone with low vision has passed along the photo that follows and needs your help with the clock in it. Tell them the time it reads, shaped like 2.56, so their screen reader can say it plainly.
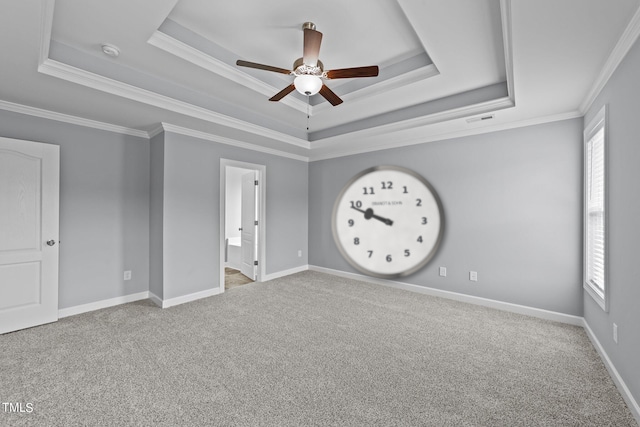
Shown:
9.49
